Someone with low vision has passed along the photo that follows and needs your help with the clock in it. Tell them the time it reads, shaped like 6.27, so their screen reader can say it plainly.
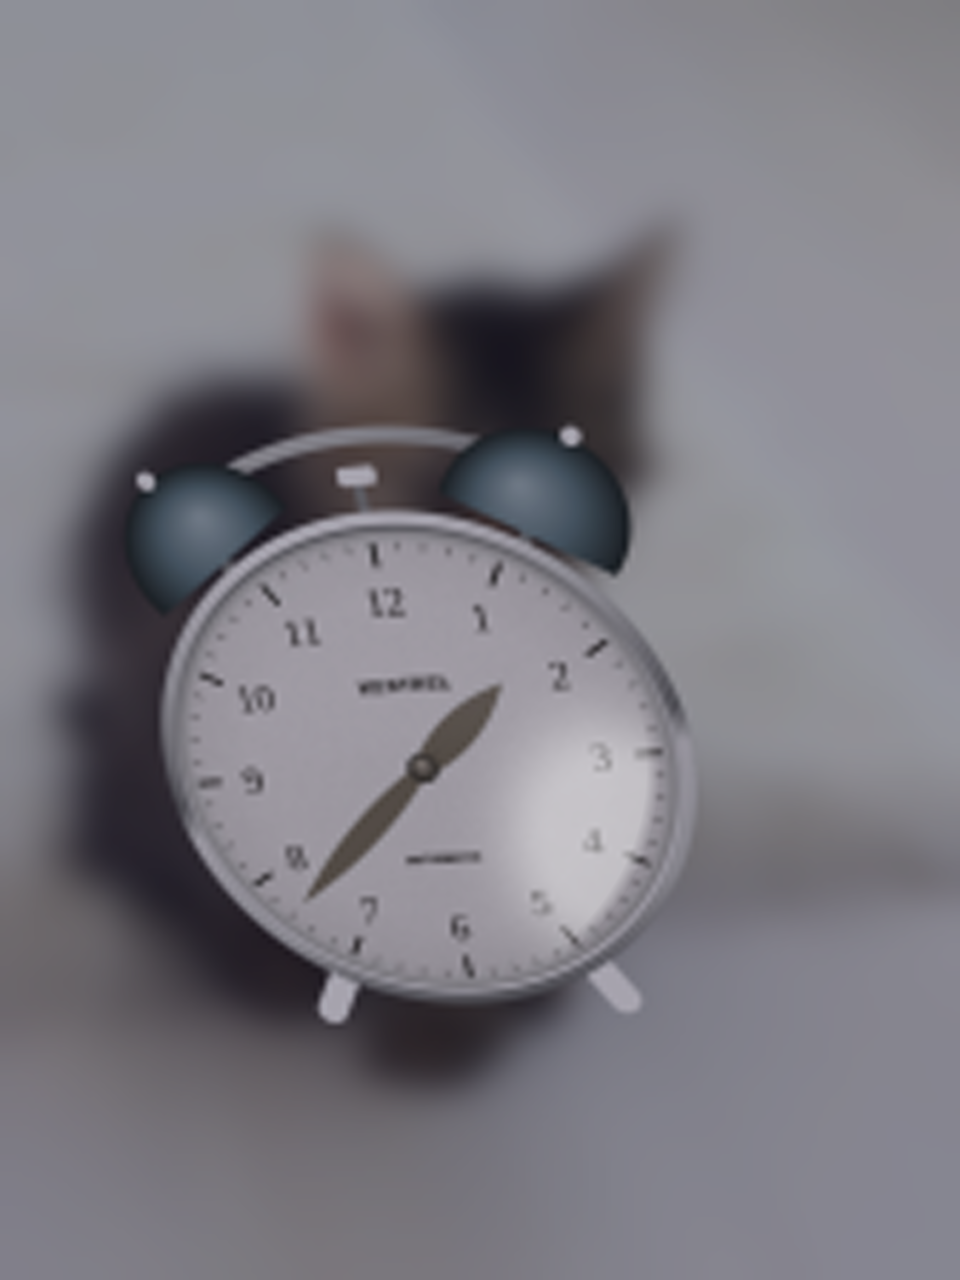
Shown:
1.38
